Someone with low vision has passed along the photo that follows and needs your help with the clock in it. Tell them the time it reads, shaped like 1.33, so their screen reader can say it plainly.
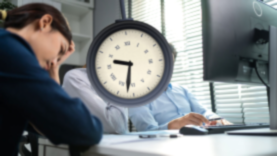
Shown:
9.32
